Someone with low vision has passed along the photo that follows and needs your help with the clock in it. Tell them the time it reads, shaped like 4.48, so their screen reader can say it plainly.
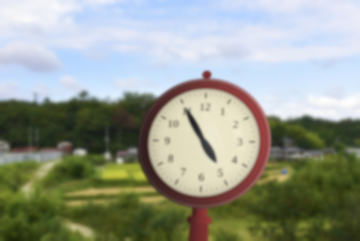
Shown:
4.55
